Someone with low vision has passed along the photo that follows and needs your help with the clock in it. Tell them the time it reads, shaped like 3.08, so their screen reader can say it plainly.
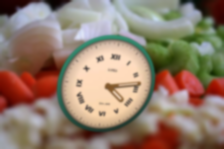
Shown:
4.13
